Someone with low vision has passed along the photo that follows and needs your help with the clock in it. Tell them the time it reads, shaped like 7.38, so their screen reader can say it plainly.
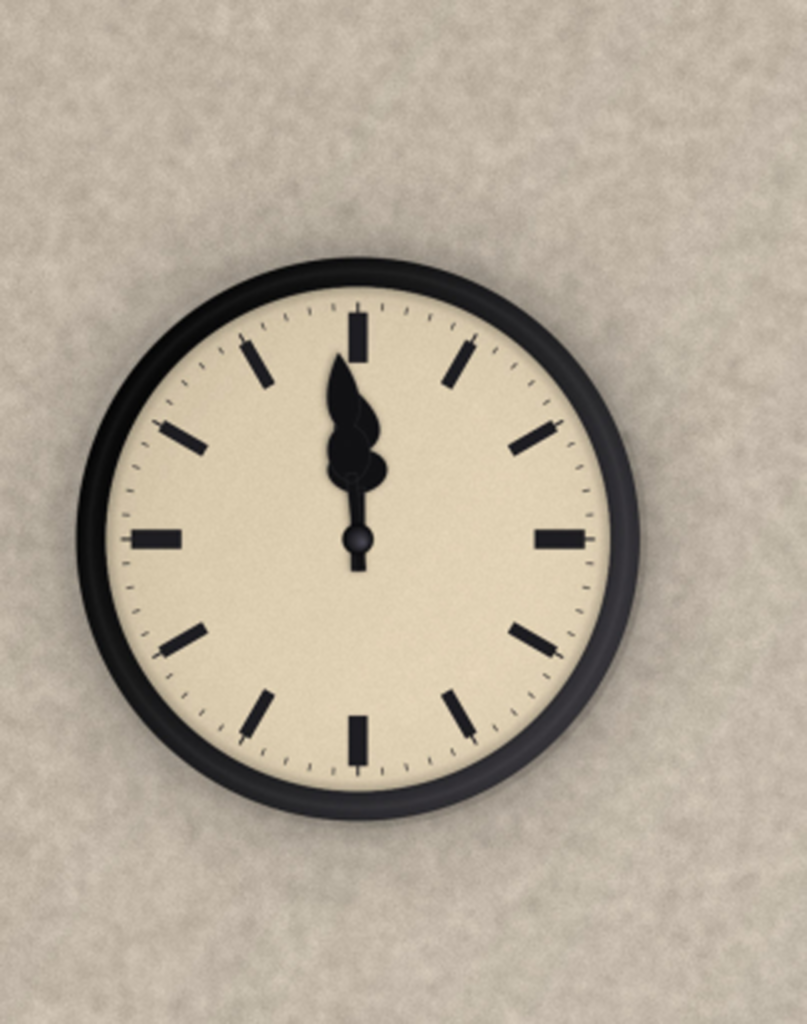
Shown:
11.59
